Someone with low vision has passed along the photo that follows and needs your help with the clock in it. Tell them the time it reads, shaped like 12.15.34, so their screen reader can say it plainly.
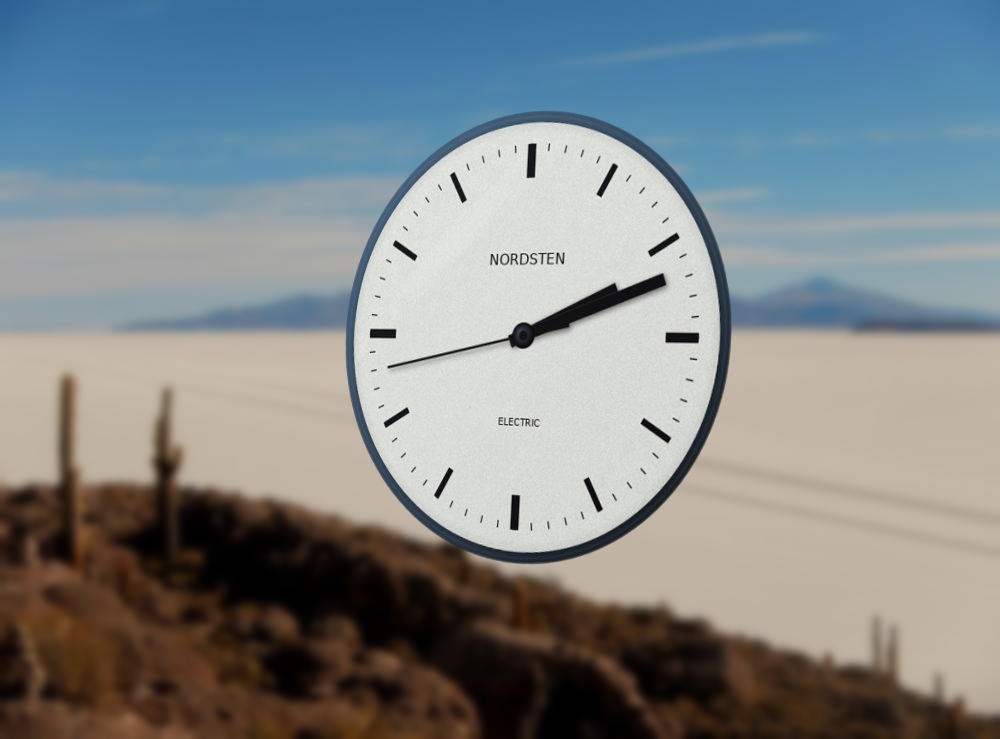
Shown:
2.11.43
